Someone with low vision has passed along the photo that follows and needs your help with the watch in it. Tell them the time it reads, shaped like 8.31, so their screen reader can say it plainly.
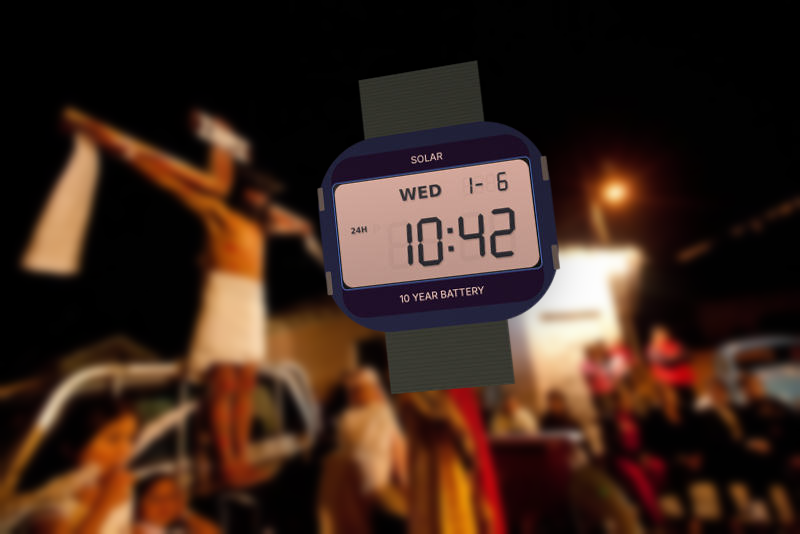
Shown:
10.42
